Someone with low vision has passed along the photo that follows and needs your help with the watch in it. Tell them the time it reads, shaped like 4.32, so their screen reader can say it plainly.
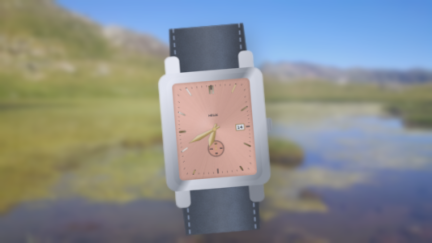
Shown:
6.41
